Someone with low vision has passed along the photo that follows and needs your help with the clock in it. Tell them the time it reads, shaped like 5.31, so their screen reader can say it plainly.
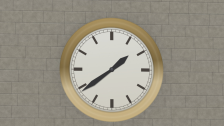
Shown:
1.39
